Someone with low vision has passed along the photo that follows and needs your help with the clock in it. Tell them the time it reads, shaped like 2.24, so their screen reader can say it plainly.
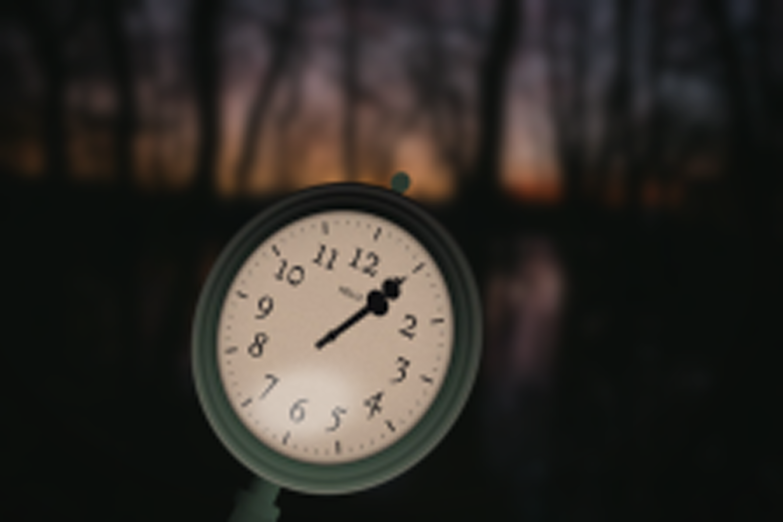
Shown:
1.05
